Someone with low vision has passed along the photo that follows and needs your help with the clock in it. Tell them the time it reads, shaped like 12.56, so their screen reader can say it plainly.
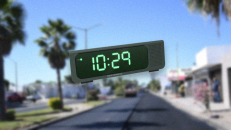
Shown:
10.29
